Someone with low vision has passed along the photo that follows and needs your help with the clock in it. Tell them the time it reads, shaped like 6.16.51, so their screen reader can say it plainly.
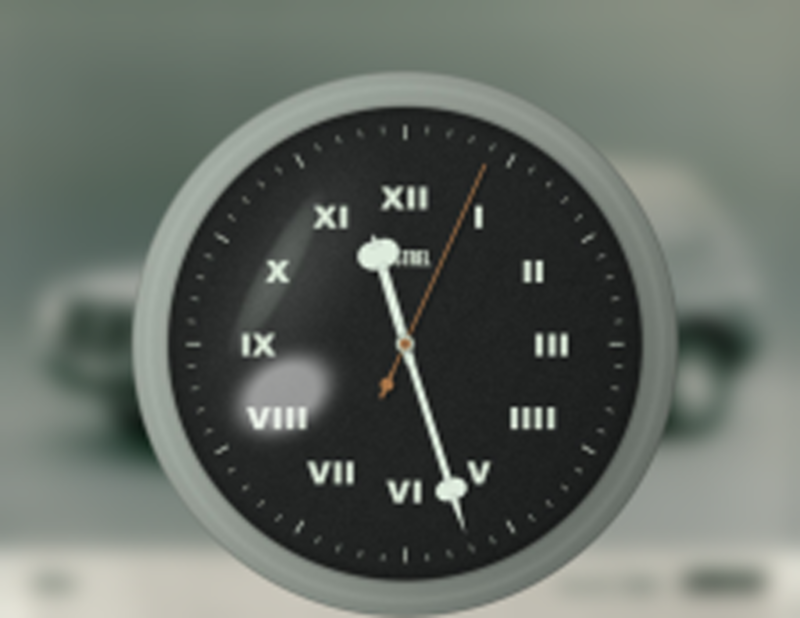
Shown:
11.27.04
